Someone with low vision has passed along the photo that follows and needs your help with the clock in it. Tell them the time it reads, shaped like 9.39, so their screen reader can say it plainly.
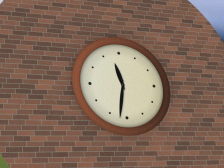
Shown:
11.32
